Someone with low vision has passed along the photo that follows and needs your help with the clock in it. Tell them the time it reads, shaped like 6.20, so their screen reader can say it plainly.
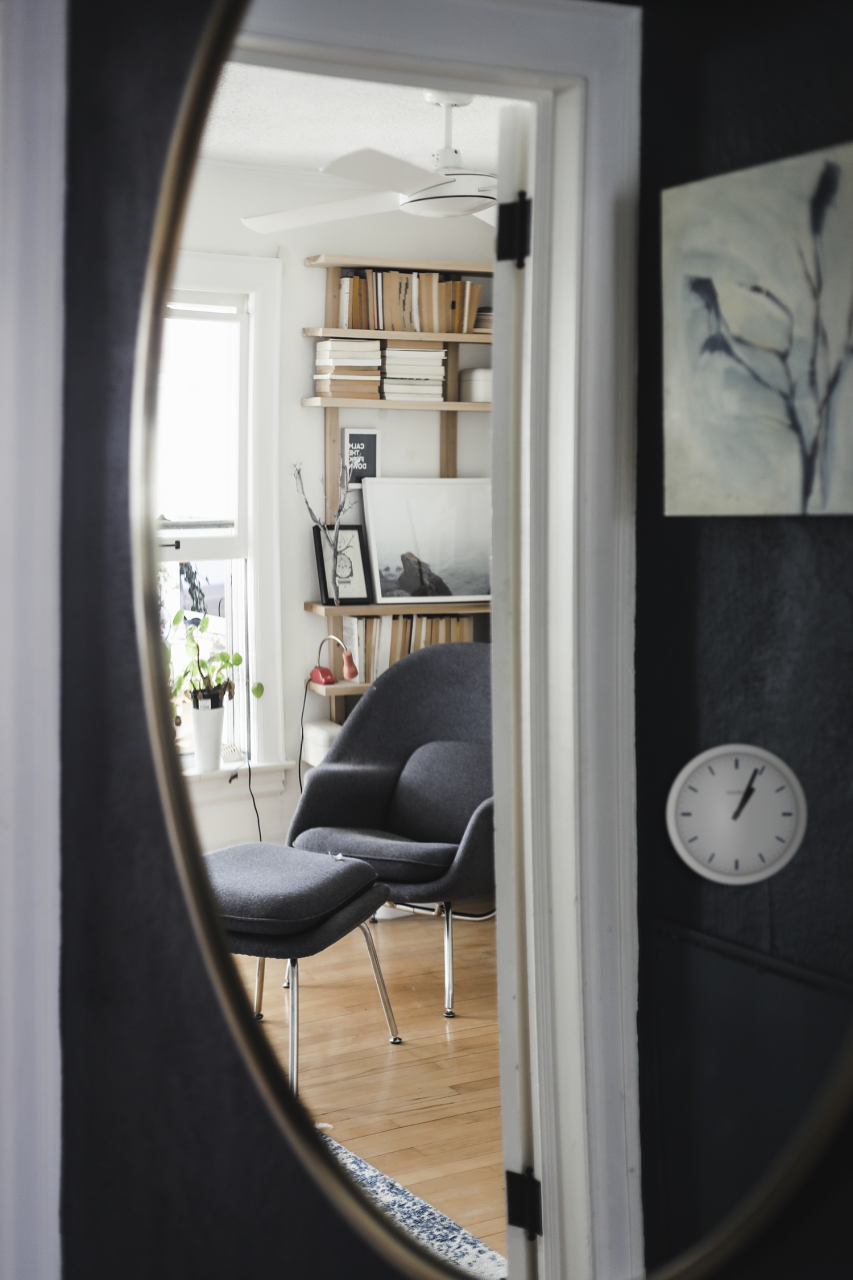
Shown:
1.04
